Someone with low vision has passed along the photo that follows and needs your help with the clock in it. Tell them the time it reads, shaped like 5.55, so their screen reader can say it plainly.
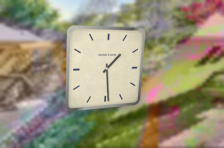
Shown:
1.29
